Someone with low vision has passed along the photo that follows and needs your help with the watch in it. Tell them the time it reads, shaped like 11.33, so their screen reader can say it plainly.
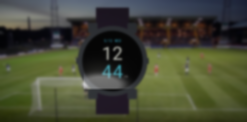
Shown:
12.44
